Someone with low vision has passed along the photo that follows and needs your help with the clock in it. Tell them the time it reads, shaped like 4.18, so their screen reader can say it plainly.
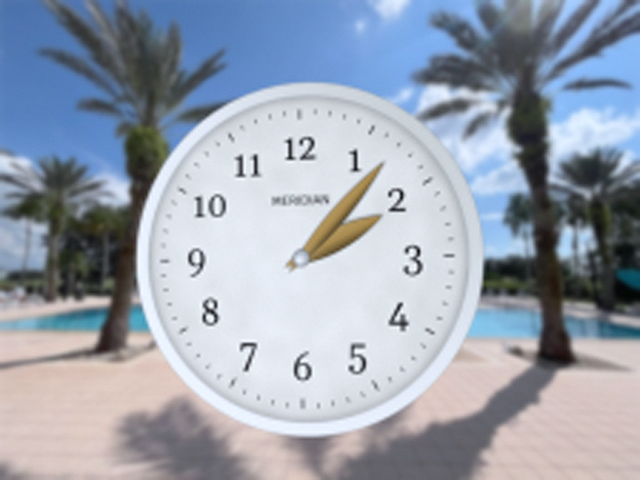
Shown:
2.07
